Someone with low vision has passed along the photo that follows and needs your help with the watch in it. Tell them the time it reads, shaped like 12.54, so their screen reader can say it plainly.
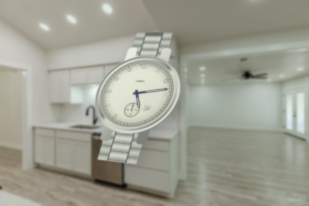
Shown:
5.13
